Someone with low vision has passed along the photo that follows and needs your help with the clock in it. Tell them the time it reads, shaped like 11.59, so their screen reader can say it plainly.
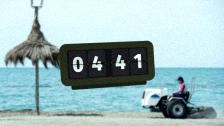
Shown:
4.41
